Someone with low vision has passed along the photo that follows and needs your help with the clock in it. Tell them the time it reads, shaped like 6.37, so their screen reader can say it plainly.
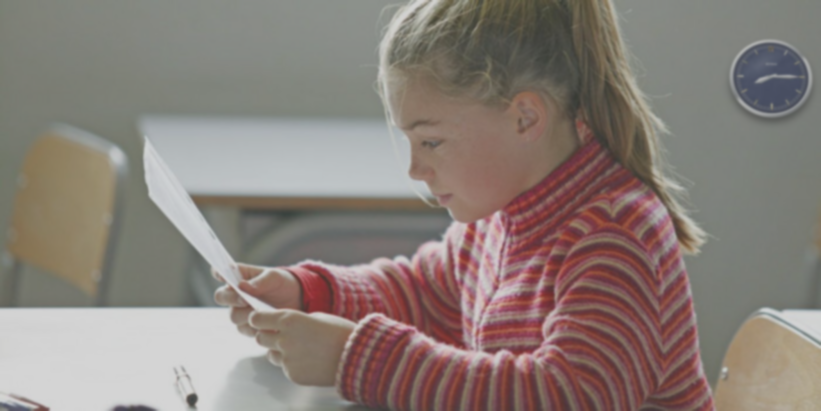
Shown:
8.15
